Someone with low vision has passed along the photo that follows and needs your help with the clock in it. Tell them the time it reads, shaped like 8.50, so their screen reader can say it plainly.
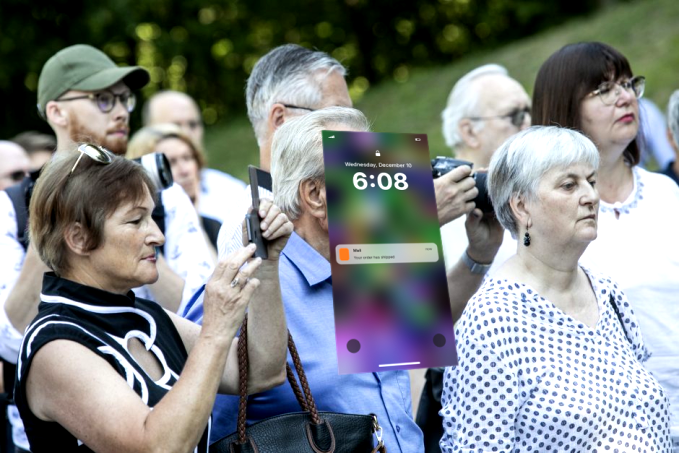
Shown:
6.08
